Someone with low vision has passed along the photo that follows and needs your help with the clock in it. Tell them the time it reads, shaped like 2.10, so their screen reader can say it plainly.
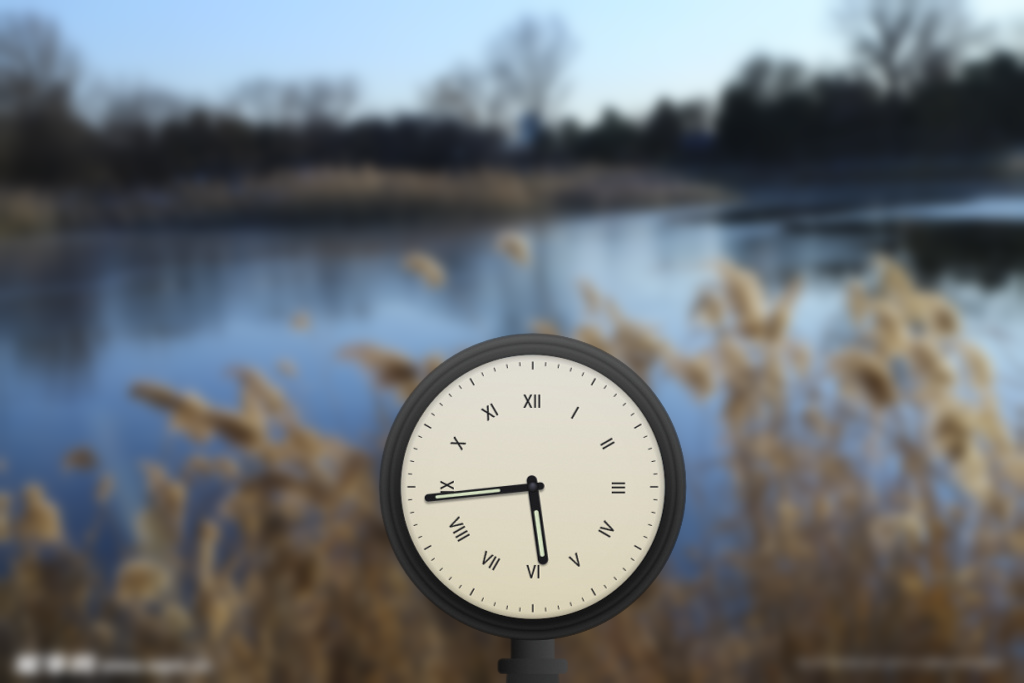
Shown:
5.44
